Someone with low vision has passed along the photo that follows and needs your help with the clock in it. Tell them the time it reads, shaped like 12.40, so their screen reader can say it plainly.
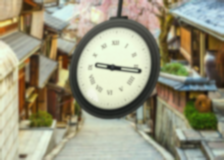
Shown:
9.16
